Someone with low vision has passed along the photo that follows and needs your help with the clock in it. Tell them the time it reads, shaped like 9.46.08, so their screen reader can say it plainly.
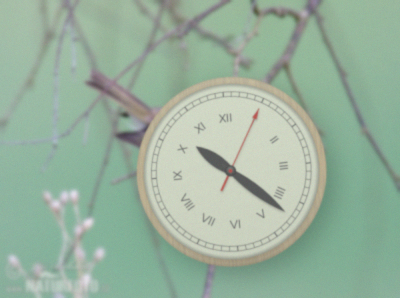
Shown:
10.22.05
